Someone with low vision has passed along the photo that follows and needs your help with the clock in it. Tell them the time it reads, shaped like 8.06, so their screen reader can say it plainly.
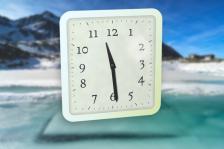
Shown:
11.29
